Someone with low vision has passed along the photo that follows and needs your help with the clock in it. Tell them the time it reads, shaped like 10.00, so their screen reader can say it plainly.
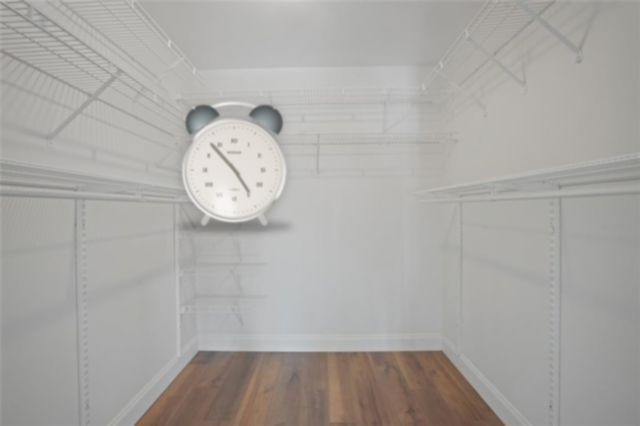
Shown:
4.53
